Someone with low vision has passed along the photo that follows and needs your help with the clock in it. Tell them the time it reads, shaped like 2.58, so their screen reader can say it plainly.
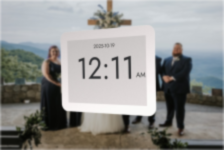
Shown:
12.11
